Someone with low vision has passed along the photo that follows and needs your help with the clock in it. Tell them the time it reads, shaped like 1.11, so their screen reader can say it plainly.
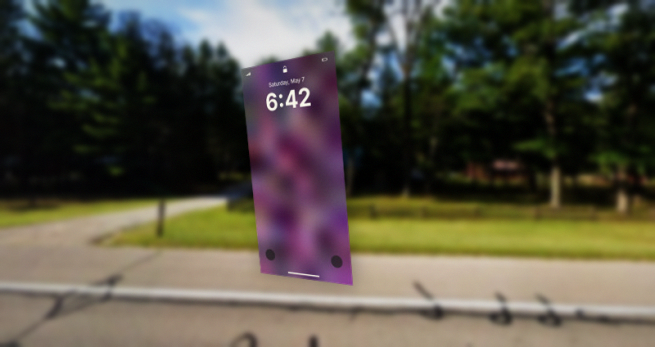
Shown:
6.42
